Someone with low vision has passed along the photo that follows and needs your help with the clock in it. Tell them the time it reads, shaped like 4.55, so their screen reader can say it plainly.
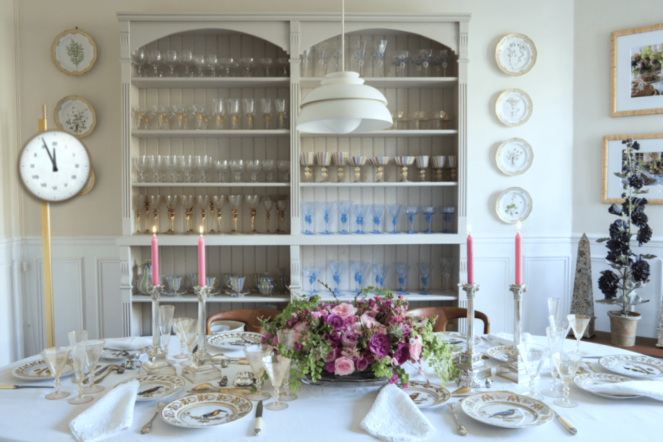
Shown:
11.56
